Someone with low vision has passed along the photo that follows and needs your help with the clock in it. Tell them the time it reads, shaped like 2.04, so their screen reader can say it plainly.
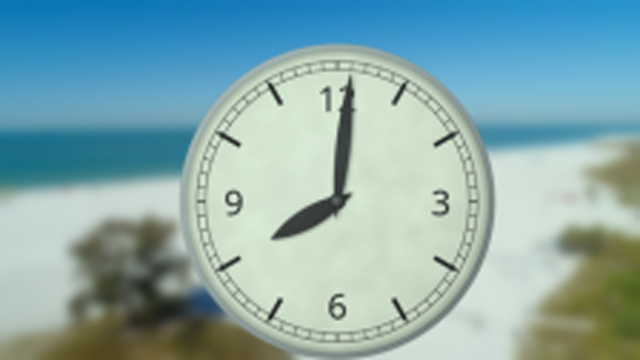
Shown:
8.01
